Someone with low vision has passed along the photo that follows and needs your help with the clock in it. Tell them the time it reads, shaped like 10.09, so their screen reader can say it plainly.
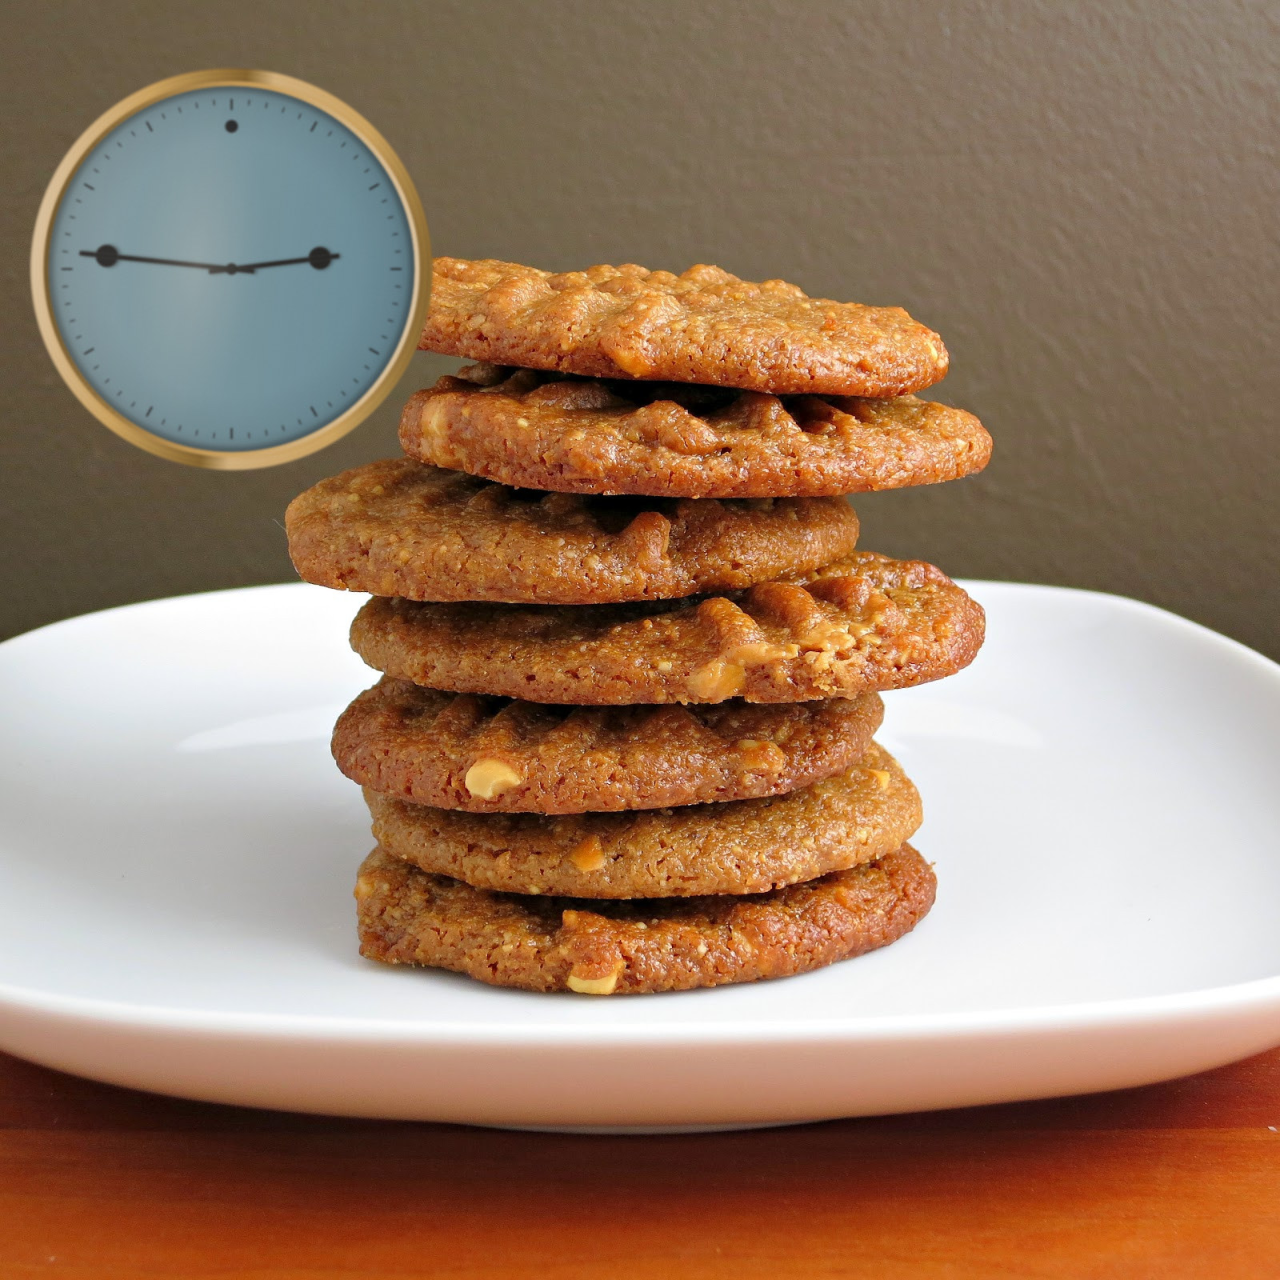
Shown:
2.46
